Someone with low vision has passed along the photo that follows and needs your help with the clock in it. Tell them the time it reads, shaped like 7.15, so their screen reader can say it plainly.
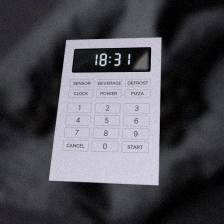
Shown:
18.31
